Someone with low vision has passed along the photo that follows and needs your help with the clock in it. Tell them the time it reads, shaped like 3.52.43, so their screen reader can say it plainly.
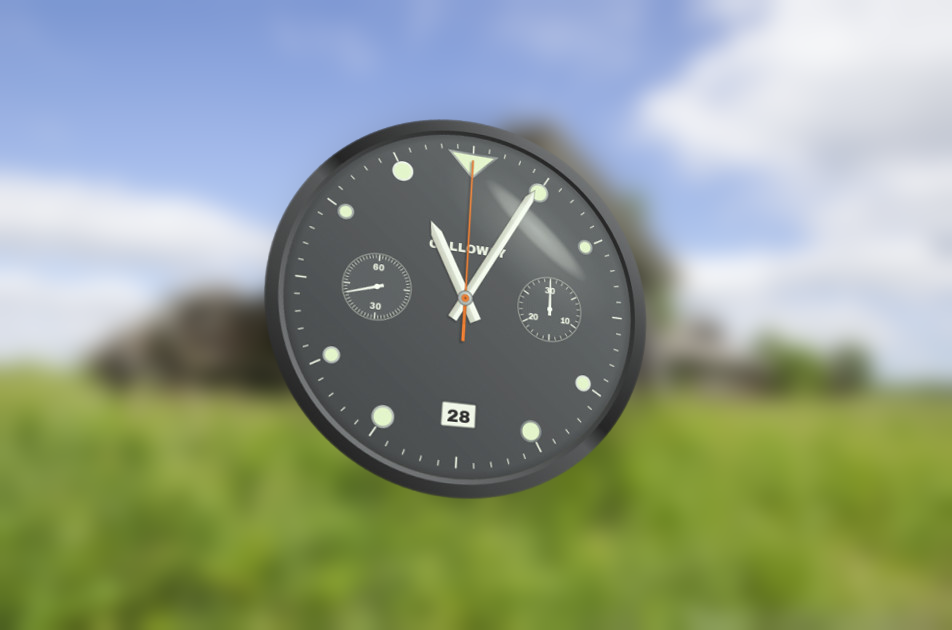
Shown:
11.04.42
